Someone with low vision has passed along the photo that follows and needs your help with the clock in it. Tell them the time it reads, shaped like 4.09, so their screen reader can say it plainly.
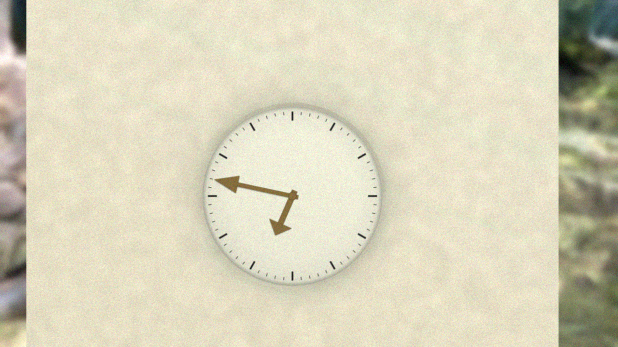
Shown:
6.47
